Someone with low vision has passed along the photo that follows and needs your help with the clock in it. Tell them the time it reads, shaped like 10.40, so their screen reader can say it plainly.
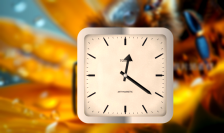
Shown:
12.21
